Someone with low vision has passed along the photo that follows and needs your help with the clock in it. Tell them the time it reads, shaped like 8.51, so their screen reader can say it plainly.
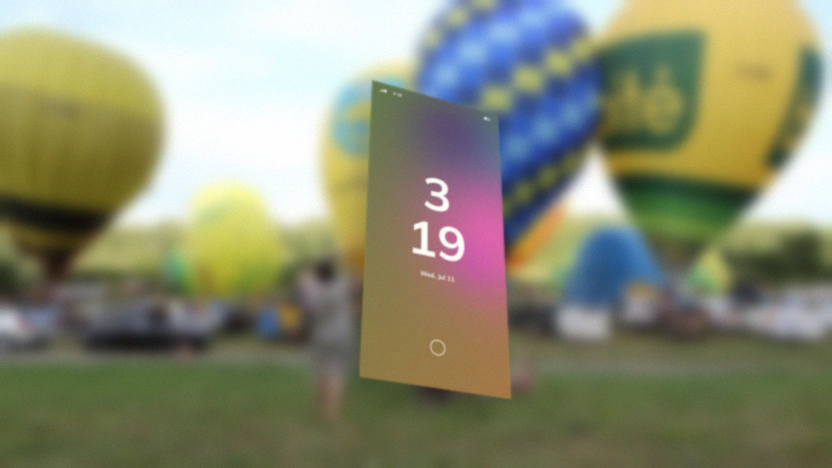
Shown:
3.19
